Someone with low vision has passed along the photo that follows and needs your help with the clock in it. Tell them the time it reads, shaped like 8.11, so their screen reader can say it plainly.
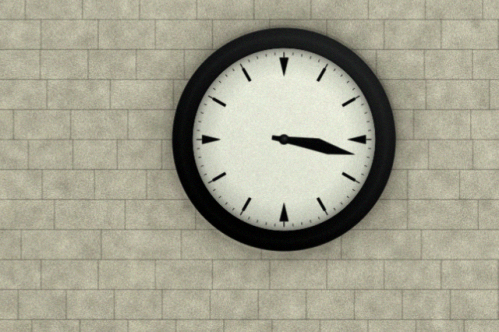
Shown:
3.17
